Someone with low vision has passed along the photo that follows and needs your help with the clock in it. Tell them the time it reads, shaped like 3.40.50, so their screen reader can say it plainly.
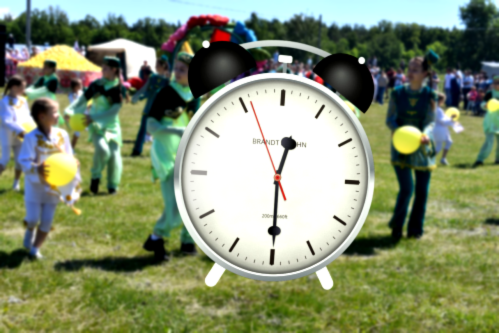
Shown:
12.29.56
